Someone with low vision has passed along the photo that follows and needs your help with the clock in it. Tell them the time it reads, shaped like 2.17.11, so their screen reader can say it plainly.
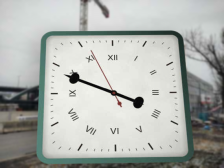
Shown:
3.48.56
